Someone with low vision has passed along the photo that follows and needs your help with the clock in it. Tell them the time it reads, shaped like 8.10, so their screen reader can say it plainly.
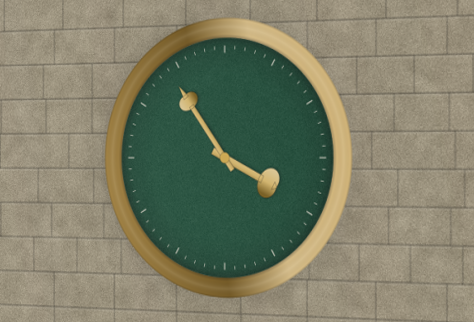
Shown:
3.54
